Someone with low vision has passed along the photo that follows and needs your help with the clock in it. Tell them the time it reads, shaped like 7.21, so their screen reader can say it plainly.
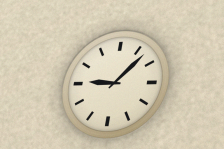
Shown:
9.07
